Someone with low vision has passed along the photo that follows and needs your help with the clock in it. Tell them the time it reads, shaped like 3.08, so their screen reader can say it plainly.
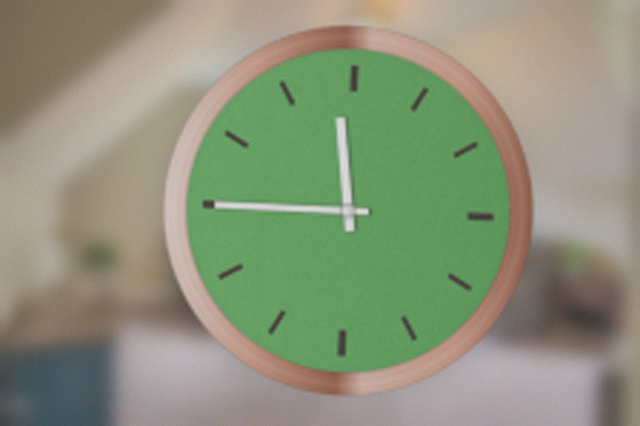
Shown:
11.45
